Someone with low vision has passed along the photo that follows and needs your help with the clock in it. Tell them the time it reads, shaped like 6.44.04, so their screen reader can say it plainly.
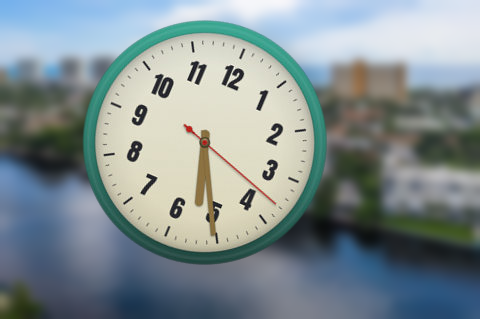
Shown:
5.25.18
